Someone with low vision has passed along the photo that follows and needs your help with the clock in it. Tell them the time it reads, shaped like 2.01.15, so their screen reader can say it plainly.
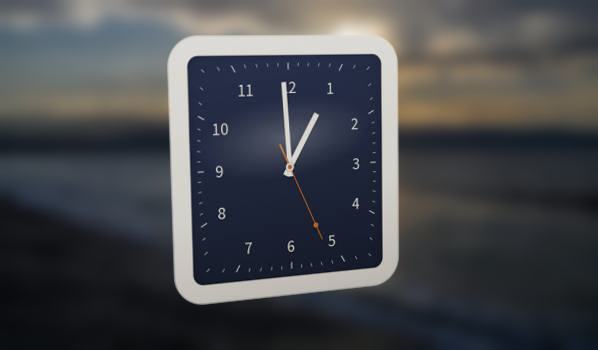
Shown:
12.59.26
